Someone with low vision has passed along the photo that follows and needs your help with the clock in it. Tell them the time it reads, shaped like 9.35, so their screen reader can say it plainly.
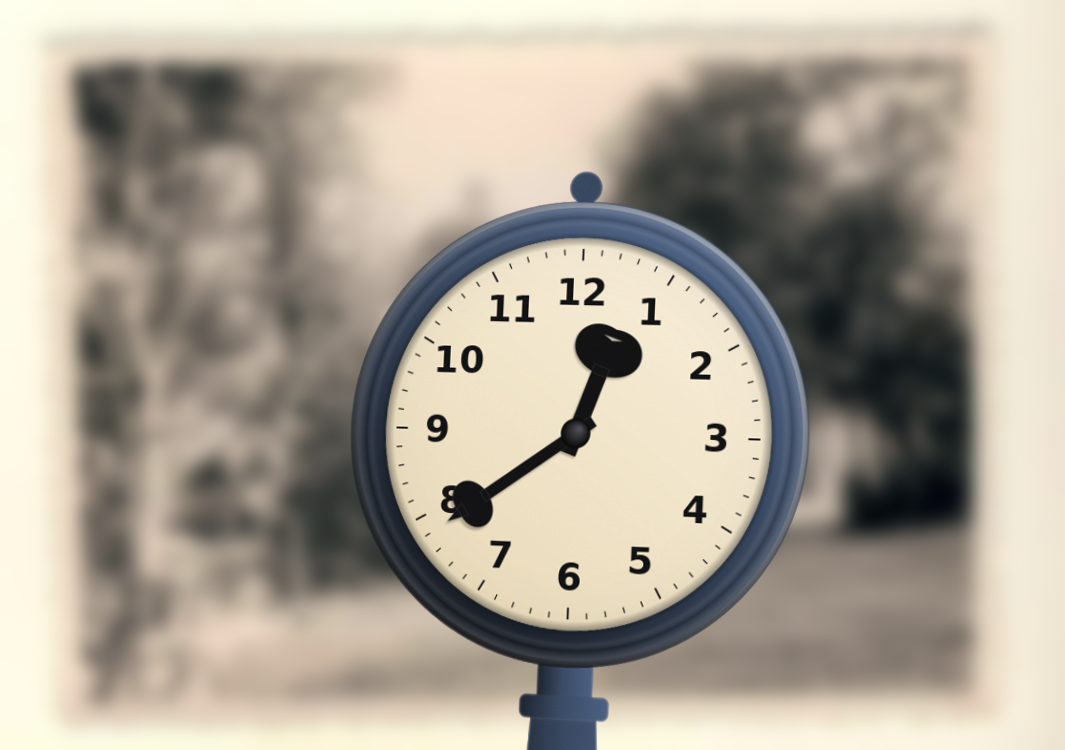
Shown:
12.39
